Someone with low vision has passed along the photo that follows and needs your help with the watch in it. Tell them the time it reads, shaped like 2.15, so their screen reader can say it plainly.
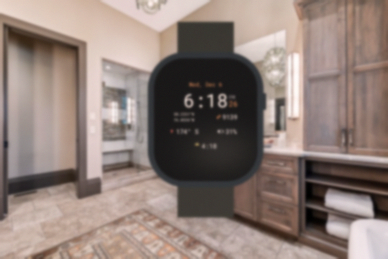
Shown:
6.18
